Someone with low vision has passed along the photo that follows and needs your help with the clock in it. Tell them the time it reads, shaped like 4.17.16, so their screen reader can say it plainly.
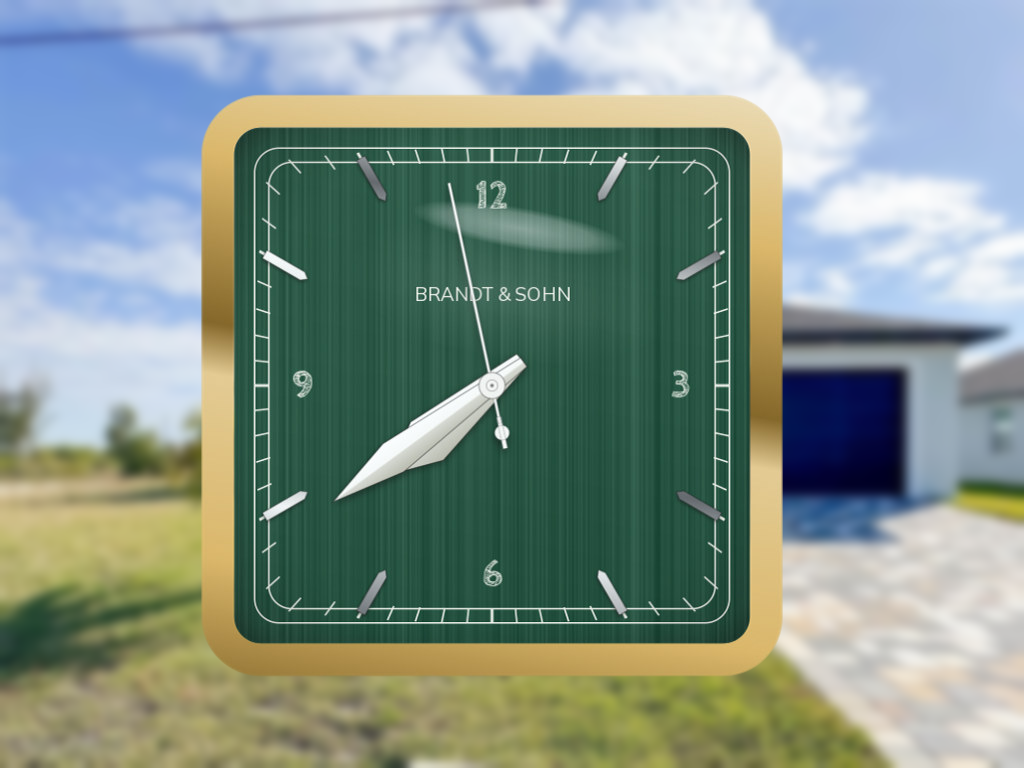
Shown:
7.38.58
